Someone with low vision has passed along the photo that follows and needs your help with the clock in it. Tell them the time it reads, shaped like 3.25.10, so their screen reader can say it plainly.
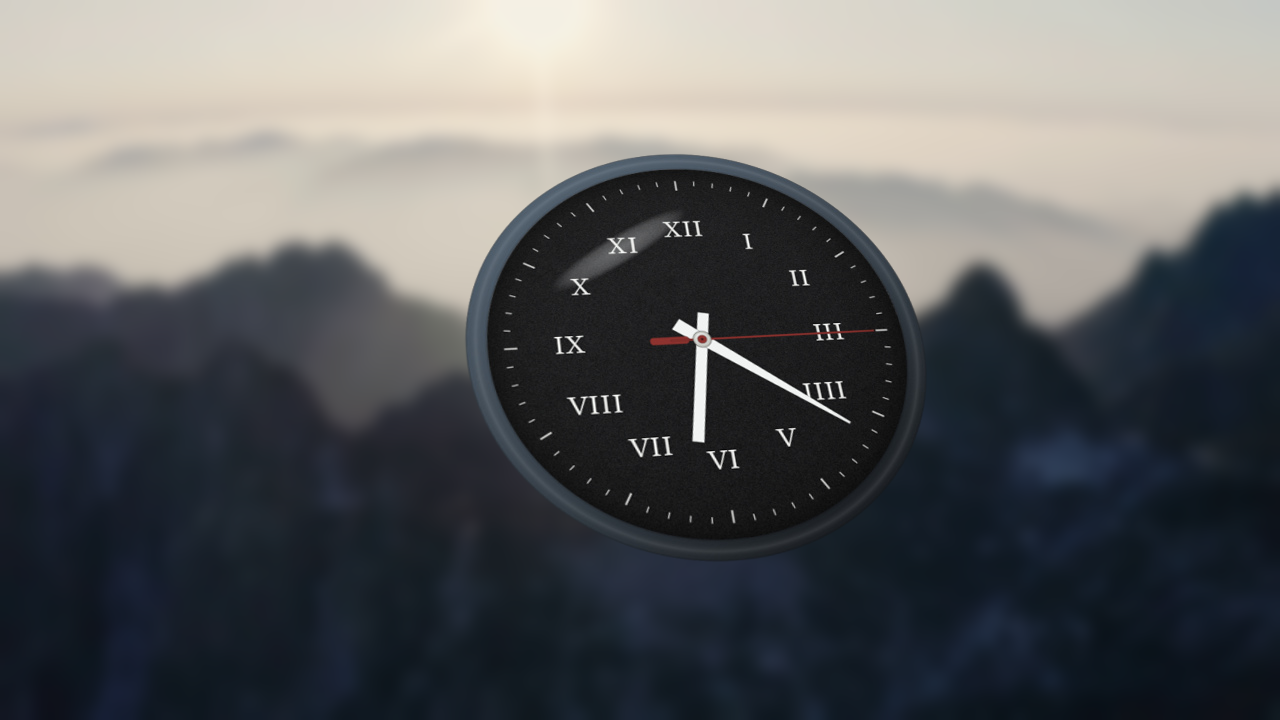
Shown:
6.21.15
